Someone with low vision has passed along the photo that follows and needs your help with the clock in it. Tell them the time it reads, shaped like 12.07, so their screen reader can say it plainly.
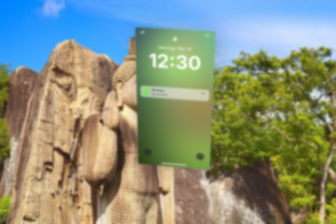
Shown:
12.30
